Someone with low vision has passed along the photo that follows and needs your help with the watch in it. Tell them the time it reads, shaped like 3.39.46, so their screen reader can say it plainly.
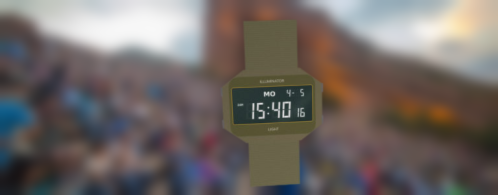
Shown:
15.40.16
